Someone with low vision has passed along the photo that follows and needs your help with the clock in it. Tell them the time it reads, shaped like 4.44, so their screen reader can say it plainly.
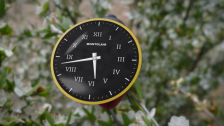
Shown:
5.43
